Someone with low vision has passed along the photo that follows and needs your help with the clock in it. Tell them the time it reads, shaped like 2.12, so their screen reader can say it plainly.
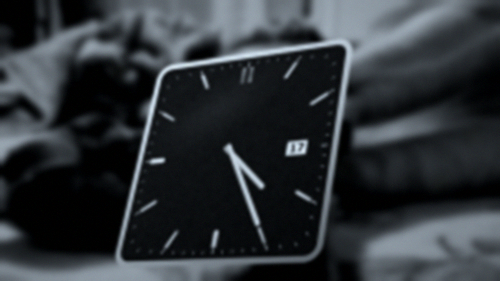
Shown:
4.25
